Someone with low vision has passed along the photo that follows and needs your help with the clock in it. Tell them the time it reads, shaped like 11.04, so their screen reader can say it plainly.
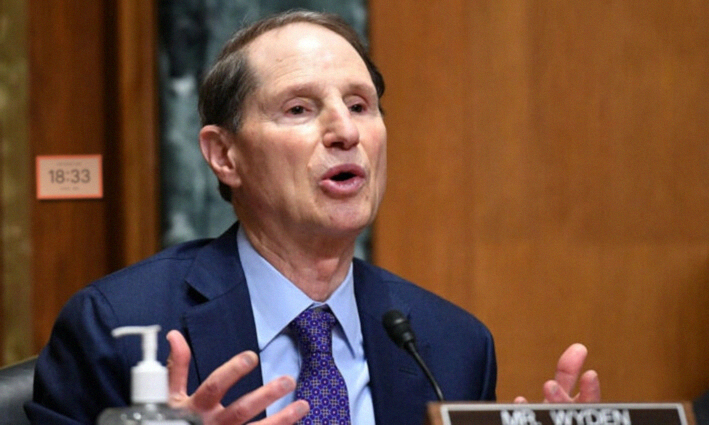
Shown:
18.33
